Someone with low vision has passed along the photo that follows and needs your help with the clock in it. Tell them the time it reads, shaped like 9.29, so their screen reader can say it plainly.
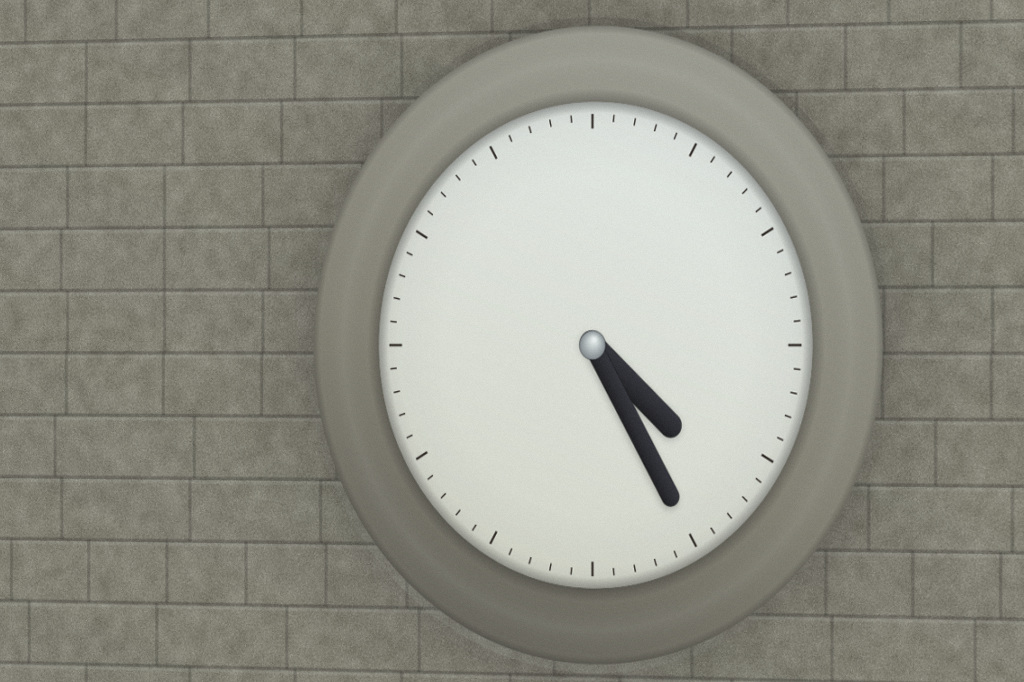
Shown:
4.25
